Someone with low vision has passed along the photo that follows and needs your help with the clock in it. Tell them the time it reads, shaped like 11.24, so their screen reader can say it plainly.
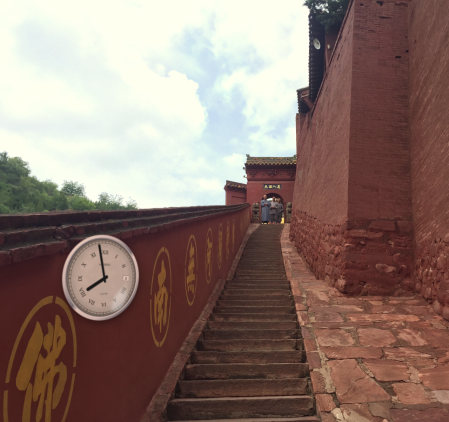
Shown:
7.58
